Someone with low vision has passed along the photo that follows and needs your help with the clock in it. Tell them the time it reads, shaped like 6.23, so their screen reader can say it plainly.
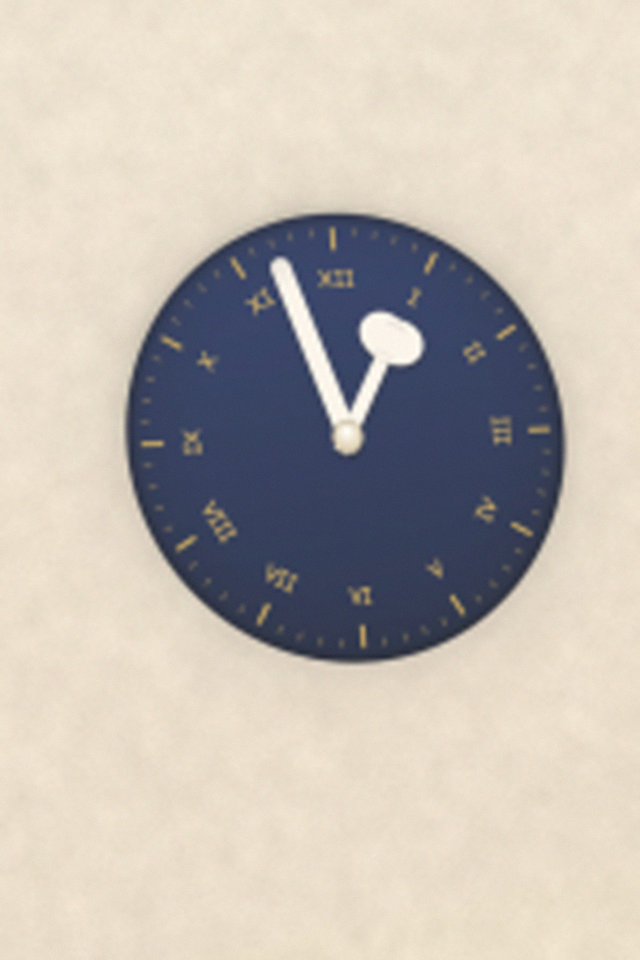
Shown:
12.57
